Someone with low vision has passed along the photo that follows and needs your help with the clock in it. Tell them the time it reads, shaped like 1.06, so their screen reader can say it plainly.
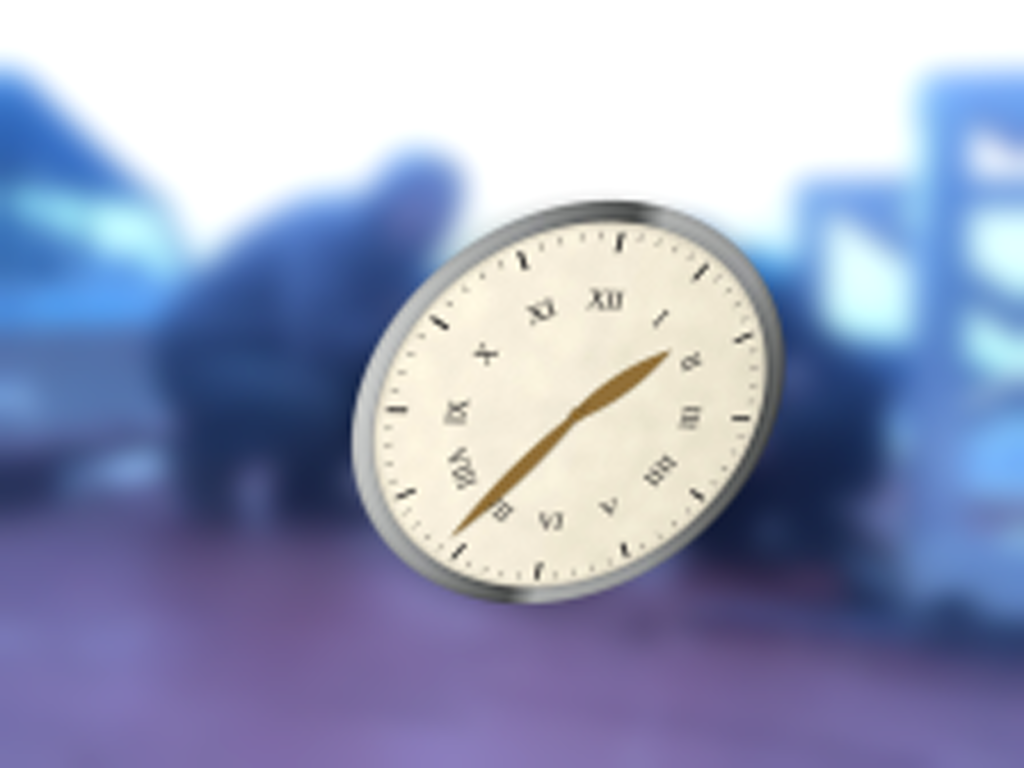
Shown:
1.36
